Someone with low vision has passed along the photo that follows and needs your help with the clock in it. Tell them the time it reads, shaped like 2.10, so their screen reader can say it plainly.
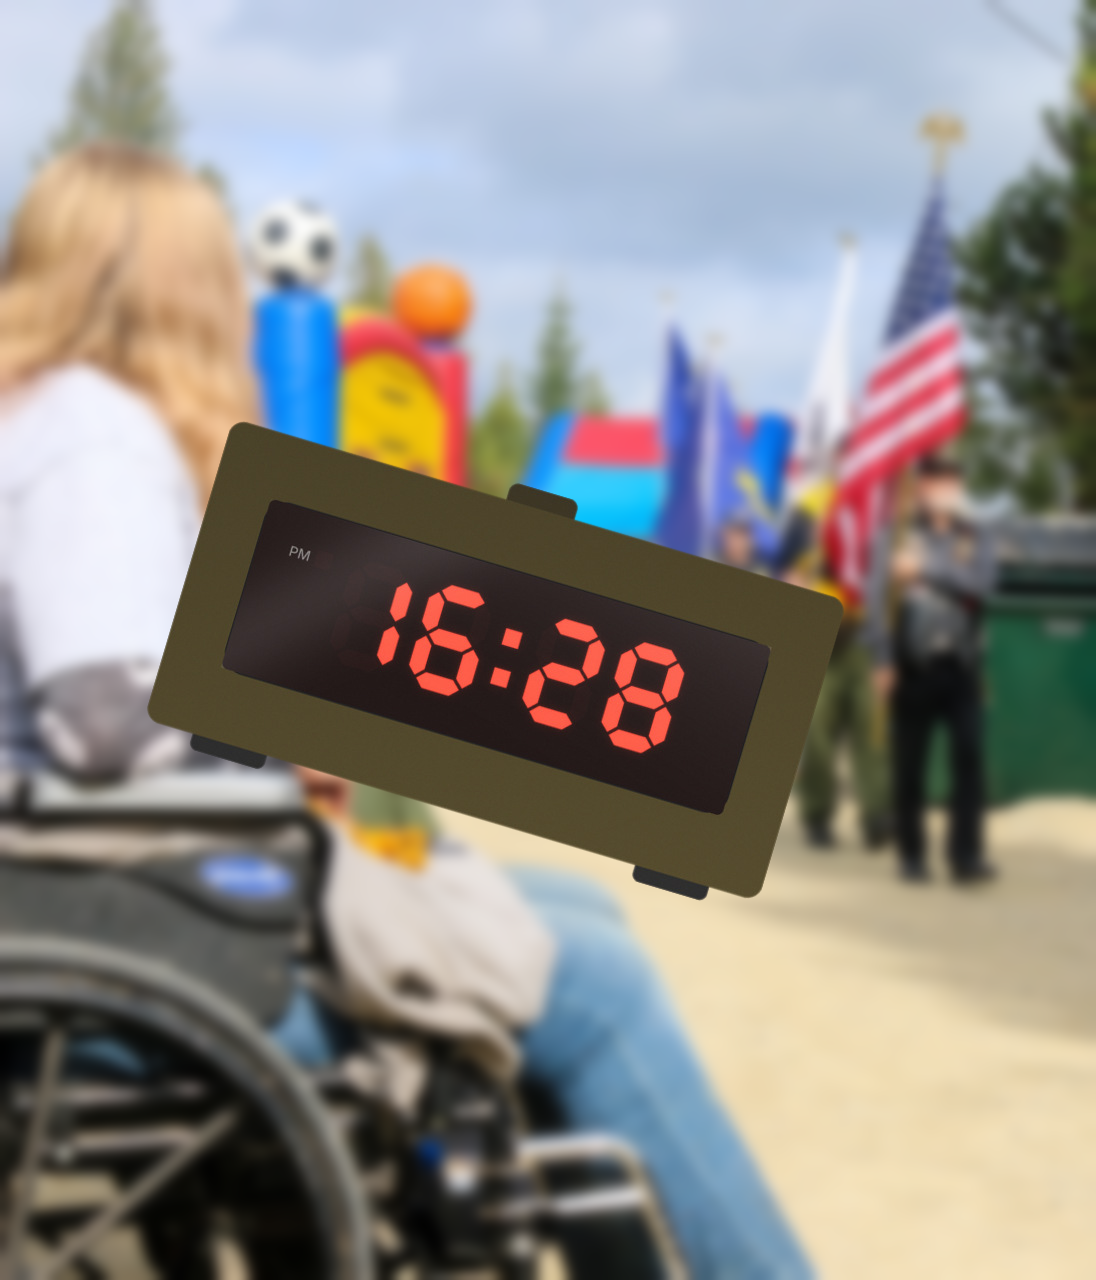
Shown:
16.28
